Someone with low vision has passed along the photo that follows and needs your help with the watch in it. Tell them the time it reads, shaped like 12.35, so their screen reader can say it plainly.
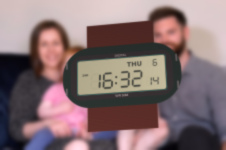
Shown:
16.32
